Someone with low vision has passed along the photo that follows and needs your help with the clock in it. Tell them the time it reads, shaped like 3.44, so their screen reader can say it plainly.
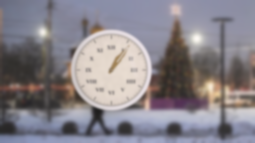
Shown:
1.06
